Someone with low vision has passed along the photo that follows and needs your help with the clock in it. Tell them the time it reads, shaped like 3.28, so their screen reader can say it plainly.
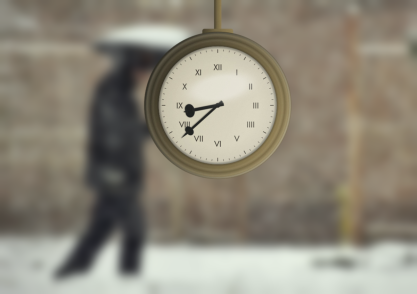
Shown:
8.38
